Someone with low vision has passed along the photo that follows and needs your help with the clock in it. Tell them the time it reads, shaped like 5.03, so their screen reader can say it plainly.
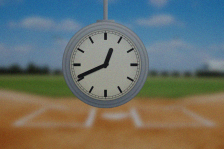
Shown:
12.41
